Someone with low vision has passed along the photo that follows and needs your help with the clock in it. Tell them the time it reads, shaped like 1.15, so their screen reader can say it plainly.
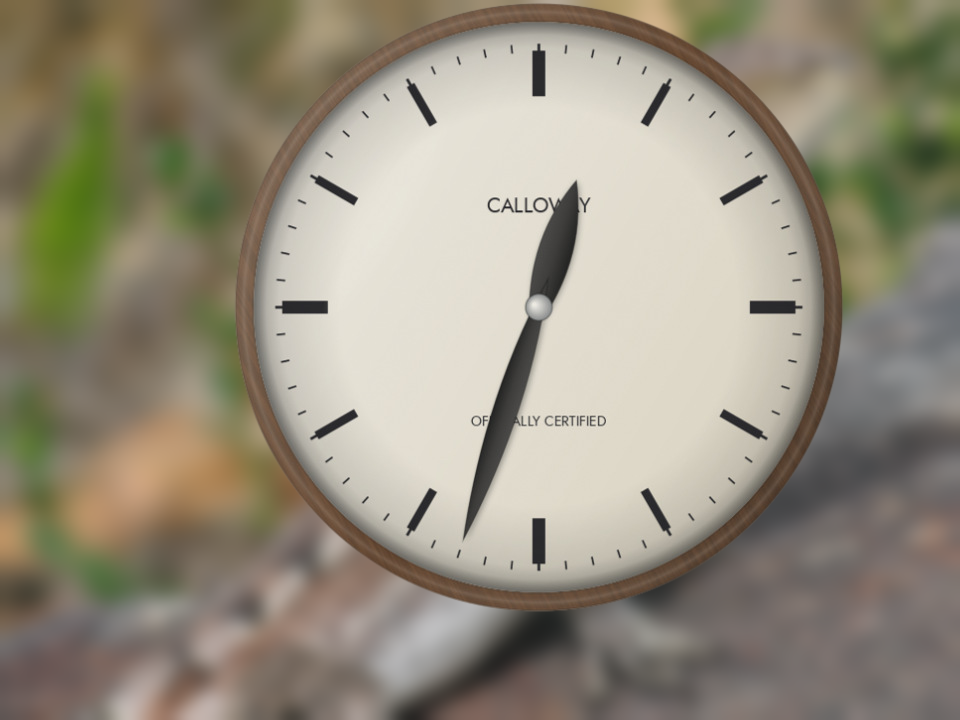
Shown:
12.33
